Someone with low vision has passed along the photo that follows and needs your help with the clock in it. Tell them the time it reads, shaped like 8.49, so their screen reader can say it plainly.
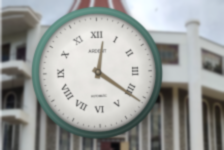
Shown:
12.21
